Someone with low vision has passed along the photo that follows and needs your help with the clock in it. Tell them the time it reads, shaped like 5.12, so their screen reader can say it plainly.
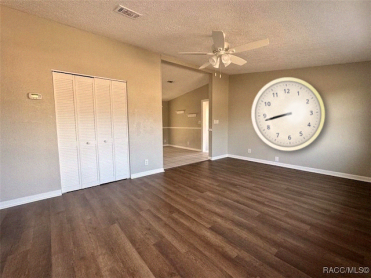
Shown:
8.43
